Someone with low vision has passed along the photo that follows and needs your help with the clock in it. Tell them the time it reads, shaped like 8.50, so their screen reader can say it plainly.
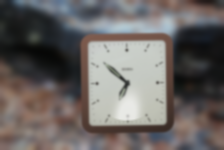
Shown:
6.52
